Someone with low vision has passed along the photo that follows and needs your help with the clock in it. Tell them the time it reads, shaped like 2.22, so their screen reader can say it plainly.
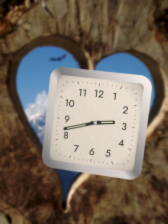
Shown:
2.42
